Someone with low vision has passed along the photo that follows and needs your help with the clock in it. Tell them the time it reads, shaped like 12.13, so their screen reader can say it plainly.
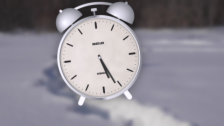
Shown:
5.26
